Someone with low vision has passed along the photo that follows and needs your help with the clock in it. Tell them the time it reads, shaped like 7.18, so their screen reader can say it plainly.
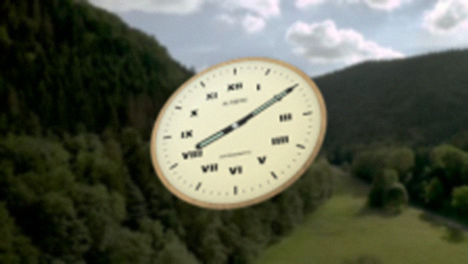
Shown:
8.10
